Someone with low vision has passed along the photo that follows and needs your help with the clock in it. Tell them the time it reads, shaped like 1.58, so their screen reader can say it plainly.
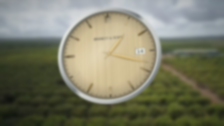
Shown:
1.18
